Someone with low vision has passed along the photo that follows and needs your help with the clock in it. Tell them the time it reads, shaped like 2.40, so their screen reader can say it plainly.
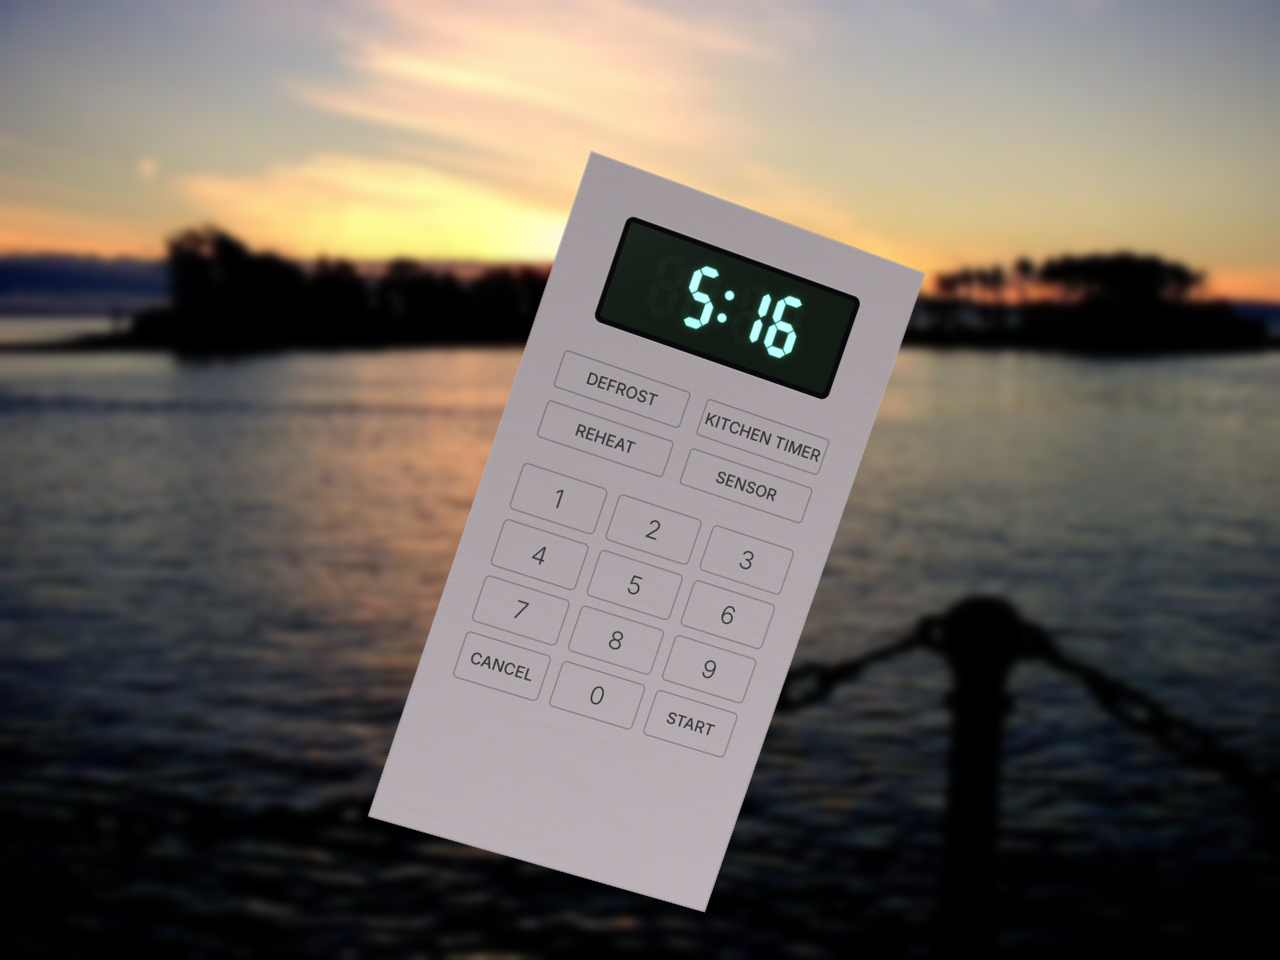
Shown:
5.16
